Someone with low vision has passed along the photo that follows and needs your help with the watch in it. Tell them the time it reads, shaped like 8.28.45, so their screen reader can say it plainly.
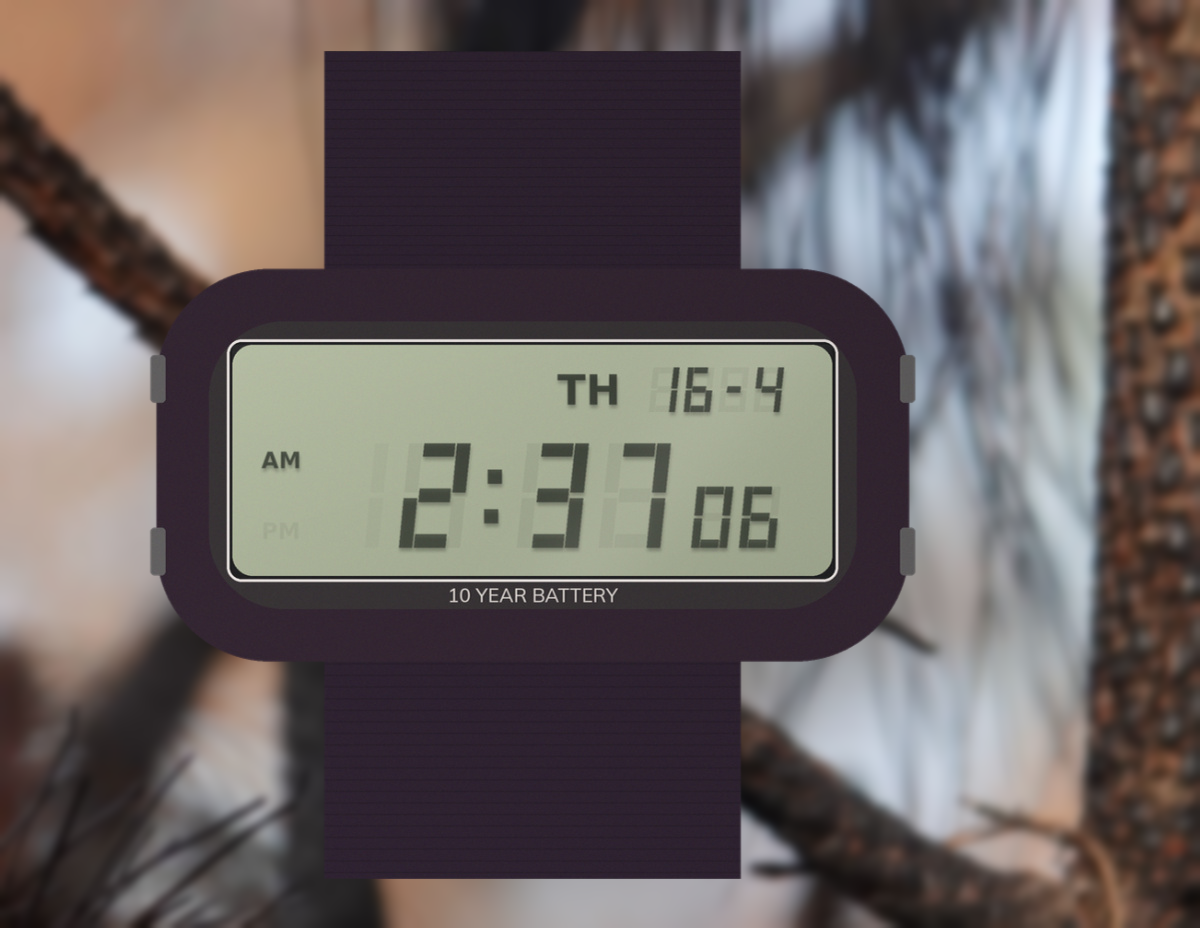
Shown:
2.37.06
